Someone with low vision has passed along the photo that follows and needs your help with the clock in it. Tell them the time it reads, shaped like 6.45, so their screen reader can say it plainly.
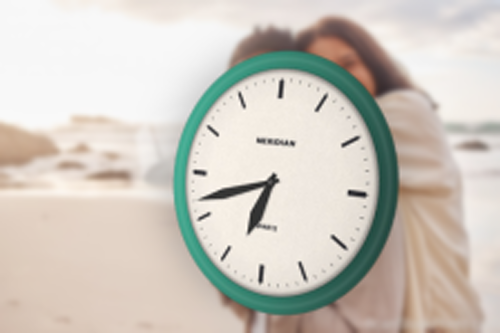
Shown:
6.42
